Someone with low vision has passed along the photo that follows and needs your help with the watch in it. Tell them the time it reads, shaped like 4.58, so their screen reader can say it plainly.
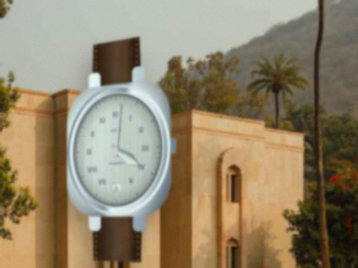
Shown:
4.01
